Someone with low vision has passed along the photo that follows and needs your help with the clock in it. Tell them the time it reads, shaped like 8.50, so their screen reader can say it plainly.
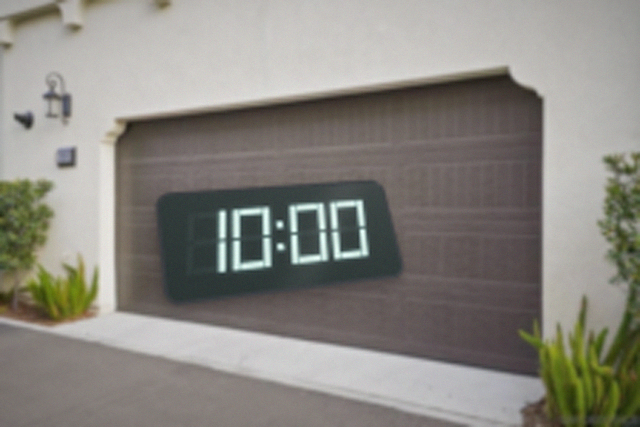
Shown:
10.00
